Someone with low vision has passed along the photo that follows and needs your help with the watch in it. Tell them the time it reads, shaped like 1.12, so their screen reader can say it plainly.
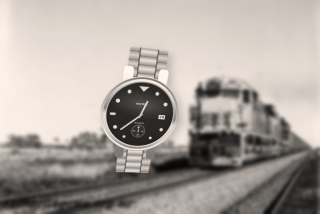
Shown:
12.38
